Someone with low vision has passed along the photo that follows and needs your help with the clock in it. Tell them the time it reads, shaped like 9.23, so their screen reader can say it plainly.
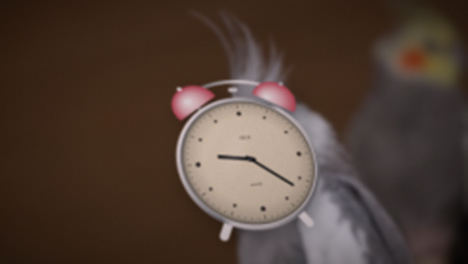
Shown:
9.22
